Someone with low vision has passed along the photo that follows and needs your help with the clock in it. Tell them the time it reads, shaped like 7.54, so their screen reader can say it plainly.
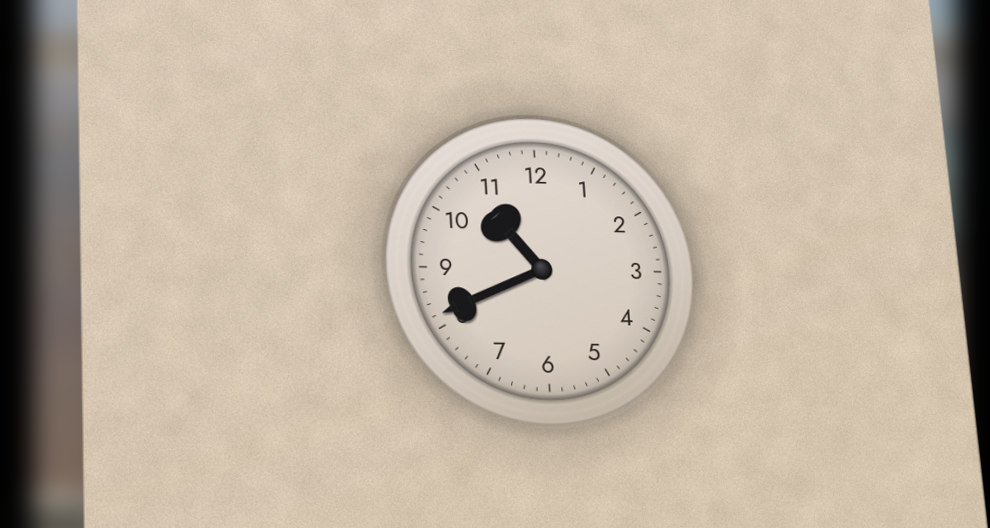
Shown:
10.41
